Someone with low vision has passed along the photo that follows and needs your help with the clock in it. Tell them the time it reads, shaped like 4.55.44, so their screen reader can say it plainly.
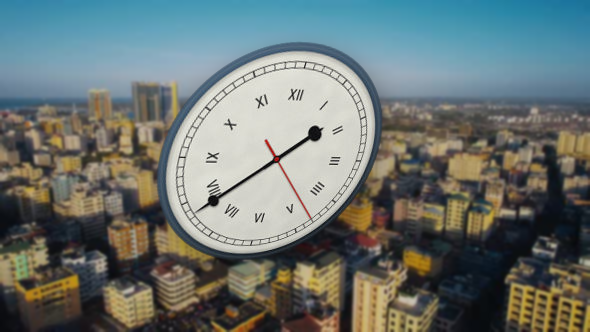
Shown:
1.38.23
